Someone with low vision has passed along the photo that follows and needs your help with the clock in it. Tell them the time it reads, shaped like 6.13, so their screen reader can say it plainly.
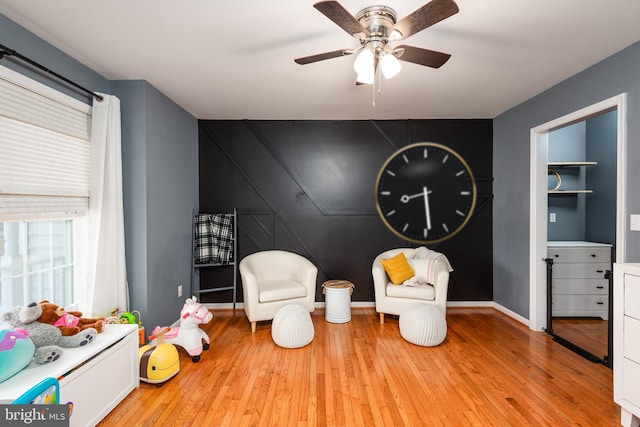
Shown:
8.29
